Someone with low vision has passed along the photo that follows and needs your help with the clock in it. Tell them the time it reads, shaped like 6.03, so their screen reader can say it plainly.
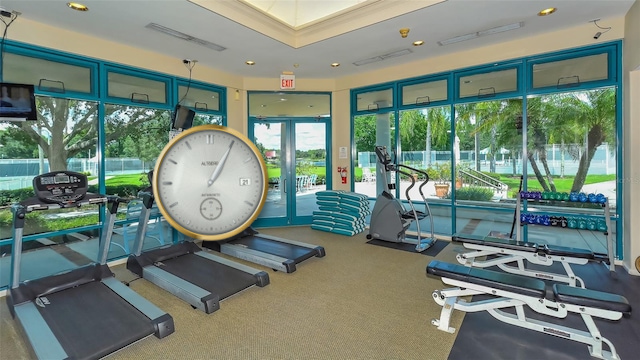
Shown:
1.05
